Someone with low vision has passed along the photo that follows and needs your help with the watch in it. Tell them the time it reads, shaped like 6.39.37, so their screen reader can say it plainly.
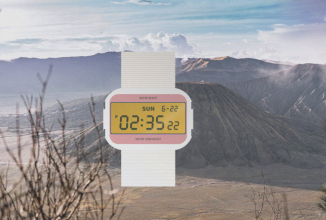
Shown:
2.35.22
